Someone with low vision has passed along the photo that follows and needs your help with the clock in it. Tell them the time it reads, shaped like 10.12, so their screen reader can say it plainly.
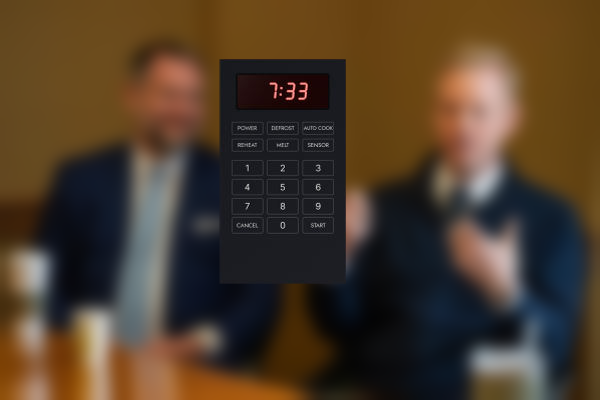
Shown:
7.33
